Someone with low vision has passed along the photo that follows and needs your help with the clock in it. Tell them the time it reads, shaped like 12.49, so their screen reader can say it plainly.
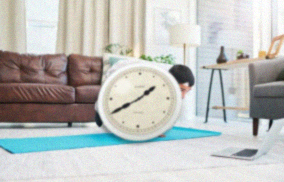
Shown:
1.40
